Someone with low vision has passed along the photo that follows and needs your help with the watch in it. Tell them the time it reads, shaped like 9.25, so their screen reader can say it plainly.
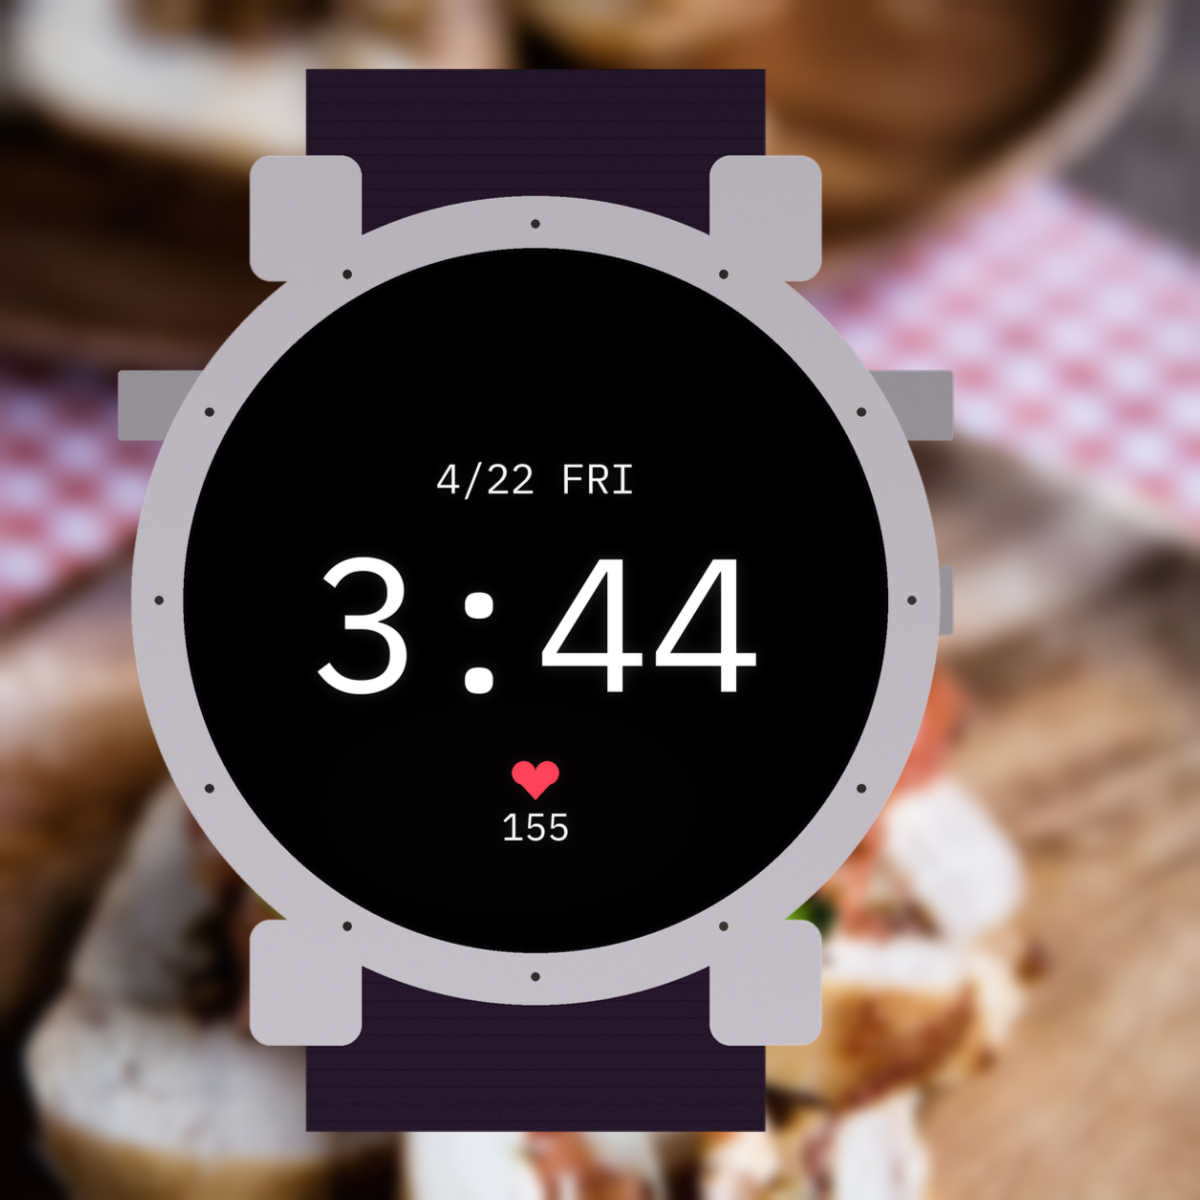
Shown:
3.44
